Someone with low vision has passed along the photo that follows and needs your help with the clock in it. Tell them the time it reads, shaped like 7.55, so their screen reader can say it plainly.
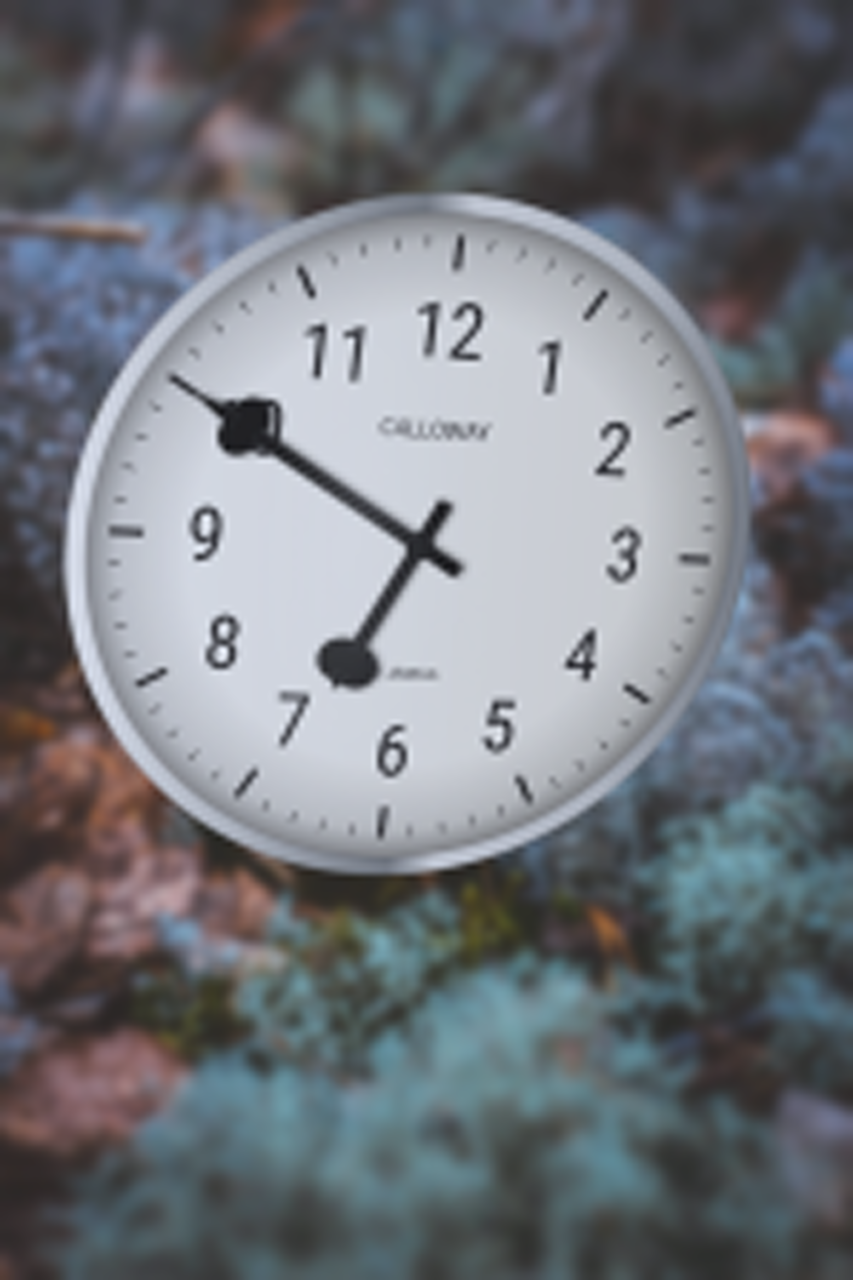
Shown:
6.50
